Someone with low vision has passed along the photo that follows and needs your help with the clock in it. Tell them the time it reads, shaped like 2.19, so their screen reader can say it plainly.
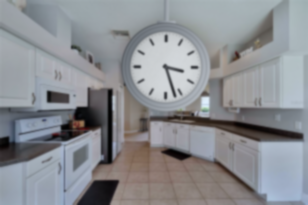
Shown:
3.27
